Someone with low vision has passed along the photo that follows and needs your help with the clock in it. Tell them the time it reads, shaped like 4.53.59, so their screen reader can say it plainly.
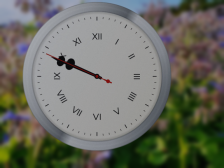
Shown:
9.48.49
